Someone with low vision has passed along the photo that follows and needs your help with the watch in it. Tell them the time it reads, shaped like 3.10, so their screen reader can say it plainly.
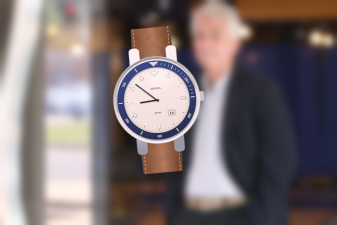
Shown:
8.52
